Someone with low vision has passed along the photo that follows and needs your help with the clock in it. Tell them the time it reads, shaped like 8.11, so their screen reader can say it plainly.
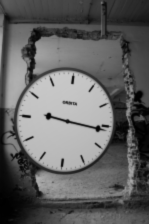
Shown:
9.16
